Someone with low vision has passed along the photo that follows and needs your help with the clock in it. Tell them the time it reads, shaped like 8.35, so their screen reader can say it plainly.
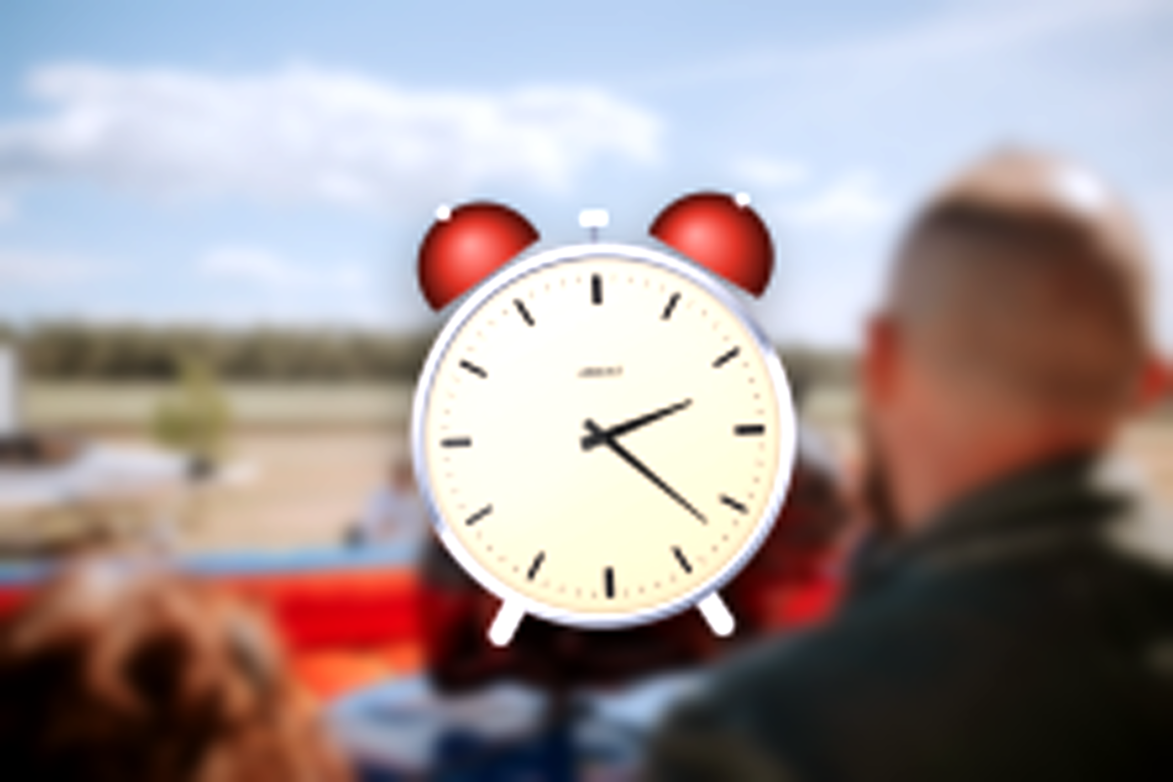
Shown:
2.22
